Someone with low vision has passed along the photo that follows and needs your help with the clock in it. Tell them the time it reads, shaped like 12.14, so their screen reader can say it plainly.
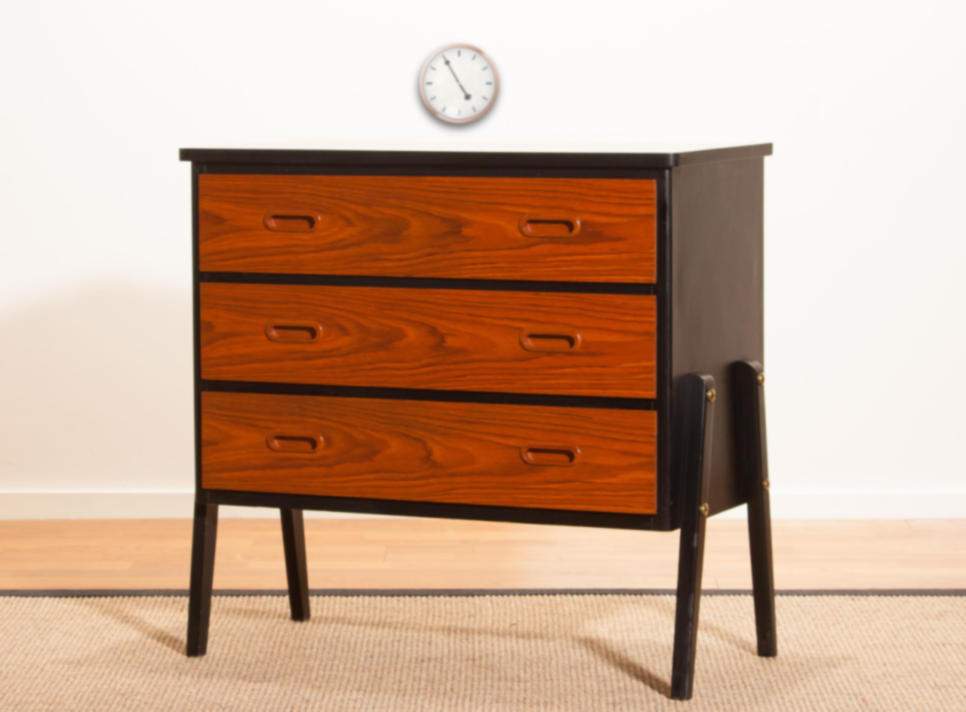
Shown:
4.55
